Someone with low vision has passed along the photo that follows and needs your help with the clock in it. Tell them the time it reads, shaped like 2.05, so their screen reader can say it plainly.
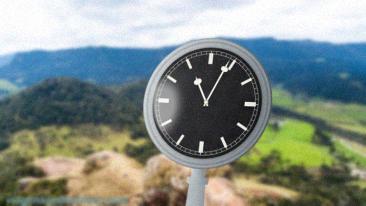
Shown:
11.04
